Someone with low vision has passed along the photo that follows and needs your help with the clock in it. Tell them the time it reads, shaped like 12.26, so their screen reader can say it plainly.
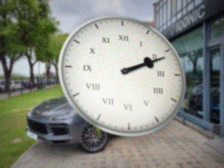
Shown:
2.11
